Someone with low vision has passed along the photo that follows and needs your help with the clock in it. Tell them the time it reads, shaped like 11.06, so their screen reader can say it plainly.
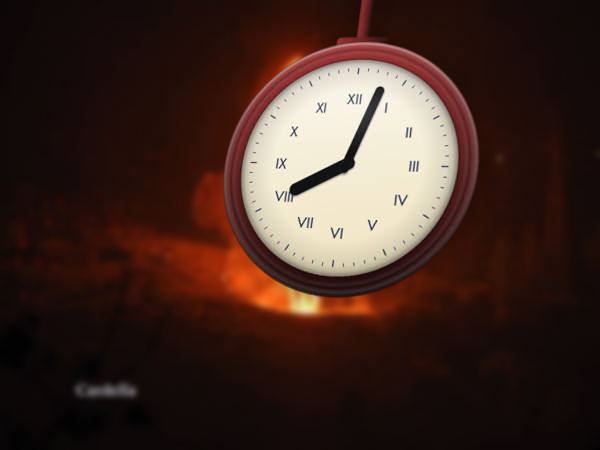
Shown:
8.03
